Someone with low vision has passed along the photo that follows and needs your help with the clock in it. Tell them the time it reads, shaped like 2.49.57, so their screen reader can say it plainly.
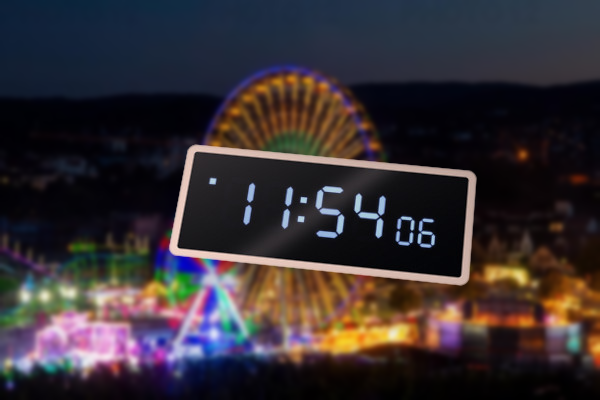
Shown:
11.54.06
